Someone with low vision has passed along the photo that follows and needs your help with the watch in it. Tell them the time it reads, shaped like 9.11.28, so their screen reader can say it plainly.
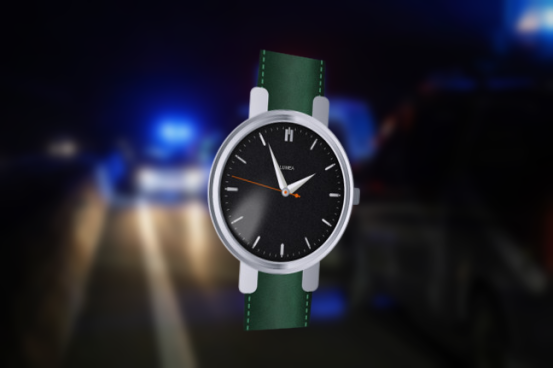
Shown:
1.55.47
